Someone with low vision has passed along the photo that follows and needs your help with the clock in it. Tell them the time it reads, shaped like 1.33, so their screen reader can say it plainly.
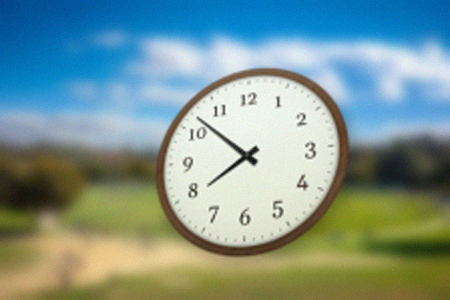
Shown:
7.52
